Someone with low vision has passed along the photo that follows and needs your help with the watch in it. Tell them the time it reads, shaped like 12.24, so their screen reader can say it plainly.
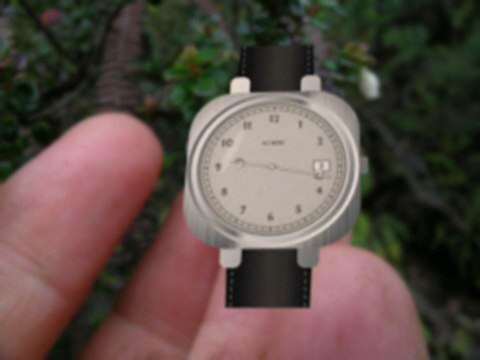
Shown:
9.17
